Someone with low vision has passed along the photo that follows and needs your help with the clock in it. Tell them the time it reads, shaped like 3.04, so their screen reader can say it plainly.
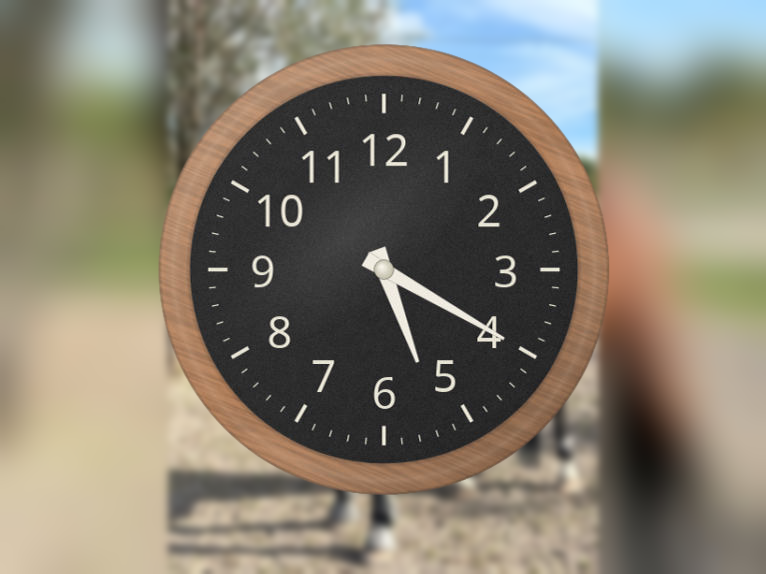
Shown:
5.20
